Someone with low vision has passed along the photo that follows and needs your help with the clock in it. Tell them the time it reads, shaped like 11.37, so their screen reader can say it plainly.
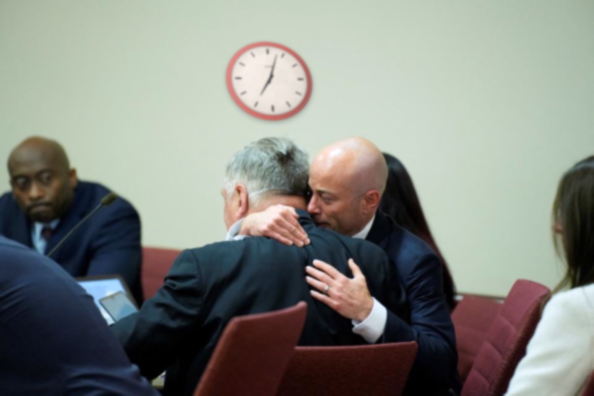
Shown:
7.03
